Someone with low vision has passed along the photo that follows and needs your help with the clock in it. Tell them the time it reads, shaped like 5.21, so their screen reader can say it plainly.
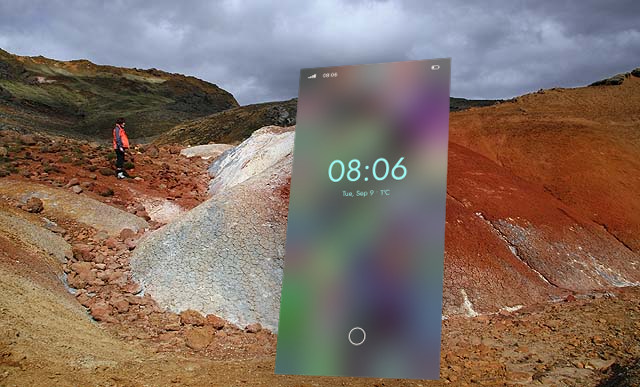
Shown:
8.06
